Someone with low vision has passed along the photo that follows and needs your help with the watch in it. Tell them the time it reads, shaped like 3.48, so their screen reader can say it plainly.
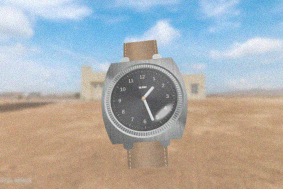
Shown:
1.27
